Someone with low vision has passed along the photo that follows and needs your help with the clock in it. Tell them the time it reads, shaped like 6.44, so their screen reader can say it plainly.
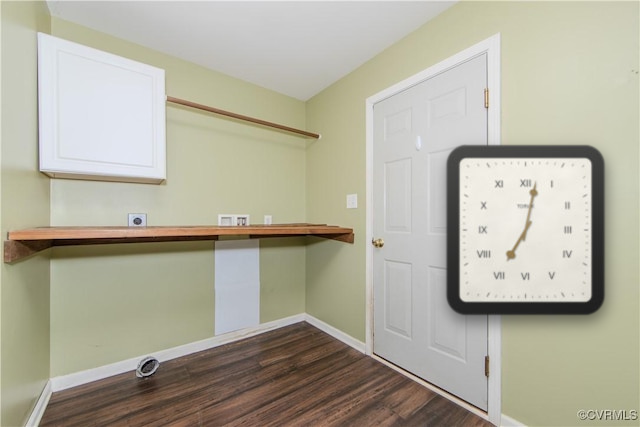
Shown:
7.02
